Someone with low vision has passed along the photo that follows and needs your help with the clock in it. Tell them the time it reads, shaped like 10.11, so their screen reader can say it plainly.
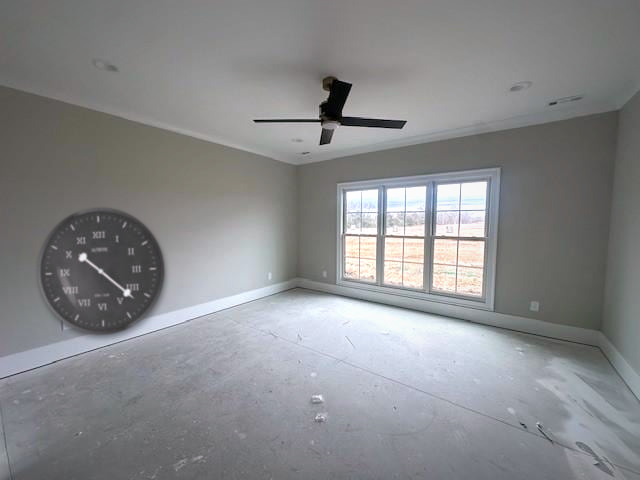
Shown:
10.22
